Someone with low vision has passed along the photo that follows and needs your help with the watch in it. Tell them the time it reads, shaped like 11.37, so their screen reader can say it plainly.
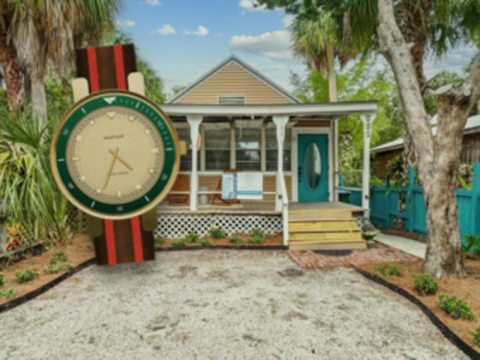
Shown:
4.34
